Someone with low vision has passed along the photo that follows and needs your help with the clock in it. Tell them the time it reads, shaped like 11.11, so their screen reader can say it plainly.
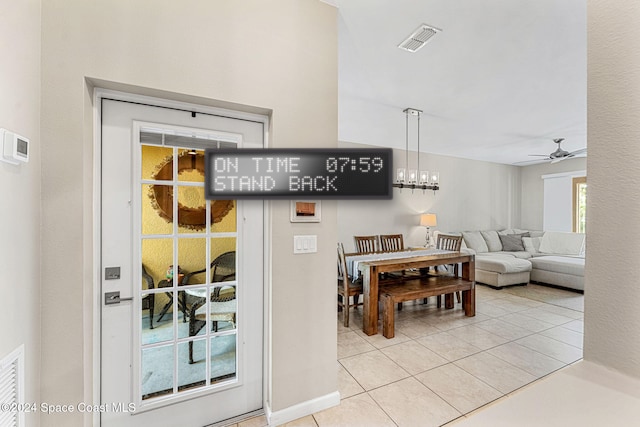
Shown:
7.59
